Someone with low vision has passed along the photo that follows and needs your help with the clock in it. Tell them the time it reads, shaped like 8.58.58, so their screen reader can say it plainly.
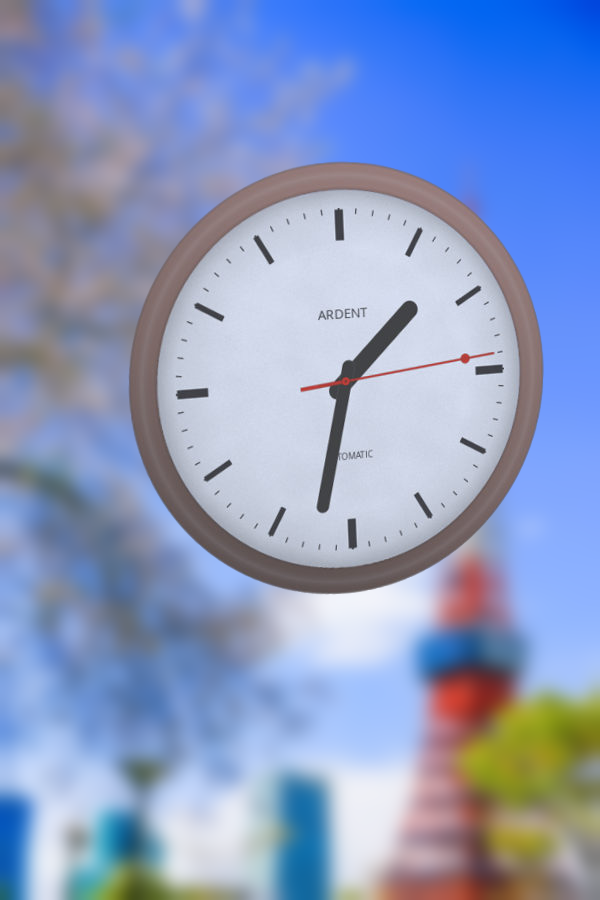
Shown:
1.32.14
